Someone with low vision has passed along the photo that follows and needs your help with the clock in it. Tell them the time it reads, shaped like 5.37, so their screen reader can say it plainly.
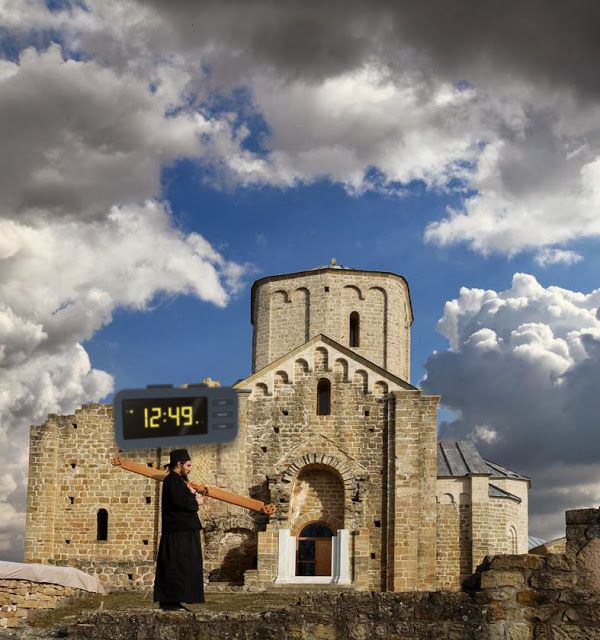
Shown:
12.49
